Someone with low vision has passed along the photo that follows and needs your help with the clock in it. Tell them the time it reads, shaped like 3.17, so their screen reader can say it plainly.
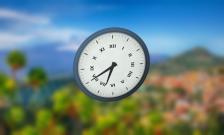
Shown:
6.40
